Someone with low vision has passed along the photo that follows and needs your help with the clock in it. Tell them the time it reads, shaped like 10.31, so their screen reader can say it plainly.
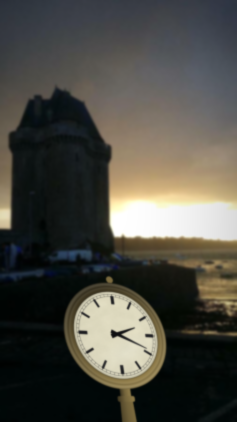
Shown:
2.19
